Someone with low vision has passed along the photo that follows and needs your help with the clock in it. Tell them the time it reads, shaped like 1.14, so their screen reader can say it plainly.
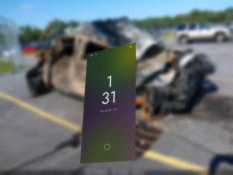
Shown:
1.31
